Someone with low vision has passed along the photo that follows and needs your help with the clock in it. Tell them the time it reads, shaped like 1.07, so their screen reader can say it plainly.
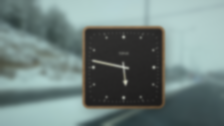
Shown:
5.47
